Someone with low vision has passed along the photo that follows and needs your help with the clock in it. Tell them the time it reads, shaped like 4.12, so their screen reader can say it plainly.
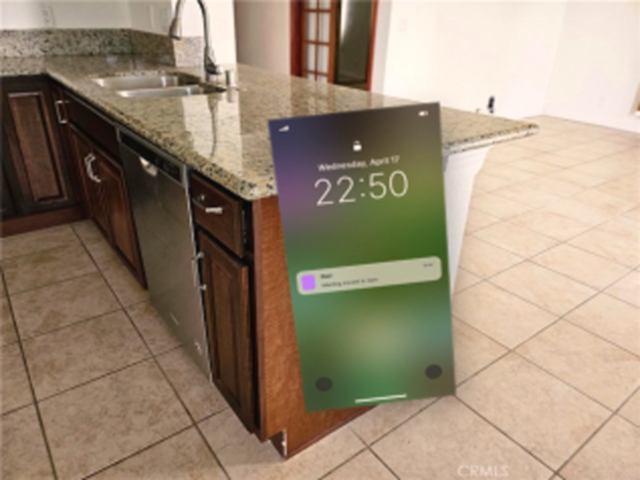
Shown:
22.50
